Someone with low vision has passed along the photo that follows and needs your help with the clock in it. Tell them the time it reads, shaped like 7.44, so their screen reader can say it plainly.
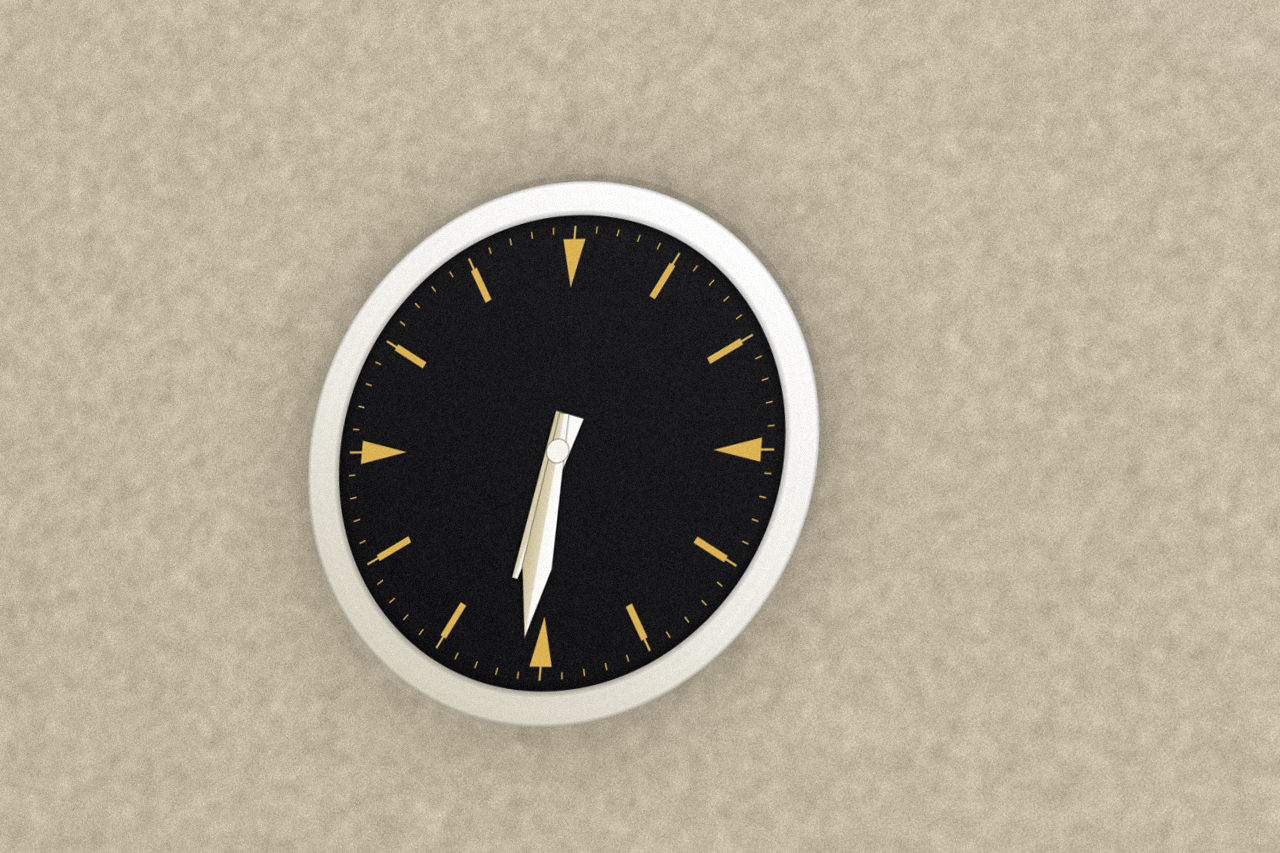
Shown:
6.31
